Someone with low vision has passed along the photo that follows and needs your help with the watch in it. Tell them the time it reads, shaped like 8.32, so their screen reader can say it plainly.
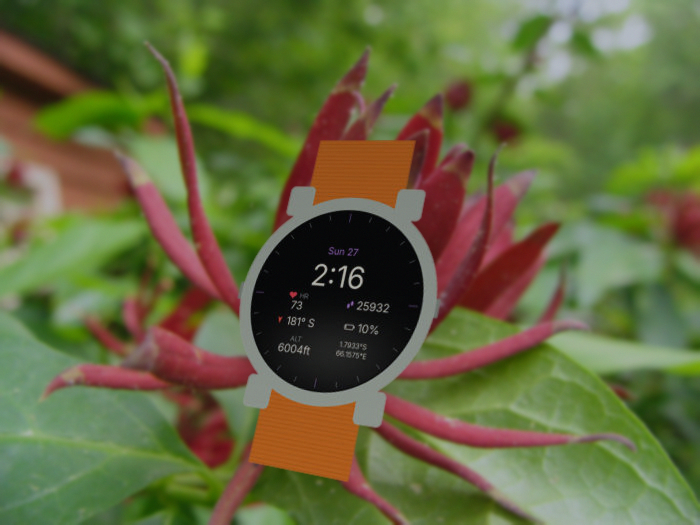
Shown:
2.16
